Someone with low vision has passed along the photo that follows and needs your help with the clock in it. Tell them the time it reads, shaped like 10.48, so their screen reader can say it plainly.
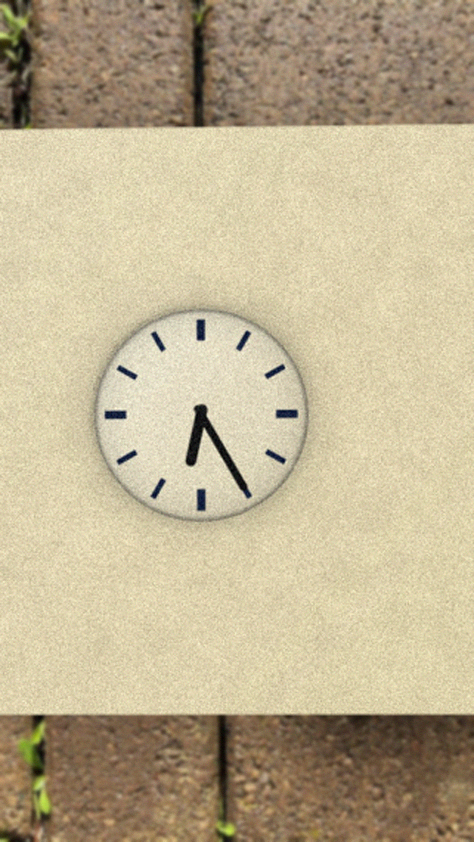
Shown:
6.25
